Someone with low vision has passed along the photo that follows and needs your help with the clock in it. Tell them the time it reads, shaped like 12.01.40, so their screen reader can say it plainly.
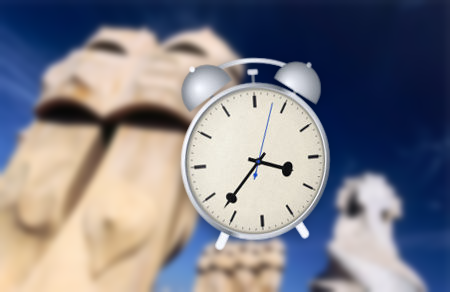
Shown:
3.37.03
